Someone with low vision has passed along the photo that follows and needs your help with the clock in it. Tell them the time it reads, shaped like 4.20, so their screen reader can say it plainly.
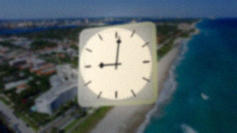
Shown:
9.01
